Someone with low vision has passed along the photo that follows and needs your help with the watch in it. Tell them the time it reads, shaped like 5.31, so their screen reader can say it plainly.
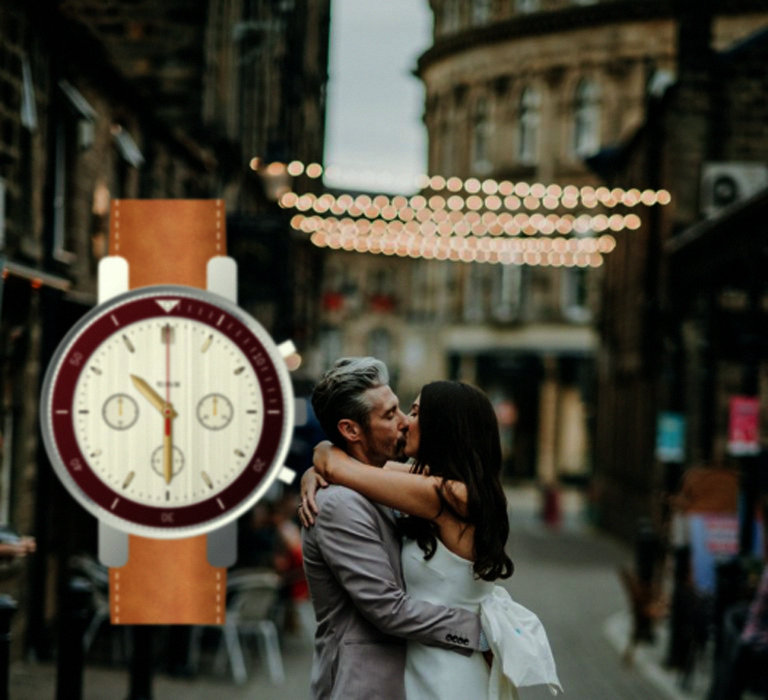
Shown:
10.30
